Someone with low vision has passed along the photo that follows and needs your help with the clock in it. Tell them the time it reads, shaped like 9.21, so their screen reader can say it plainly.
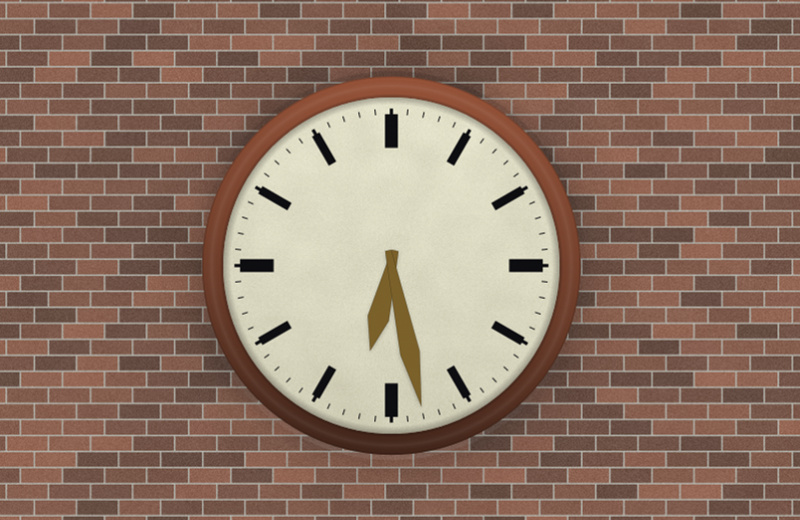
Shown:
6.28
